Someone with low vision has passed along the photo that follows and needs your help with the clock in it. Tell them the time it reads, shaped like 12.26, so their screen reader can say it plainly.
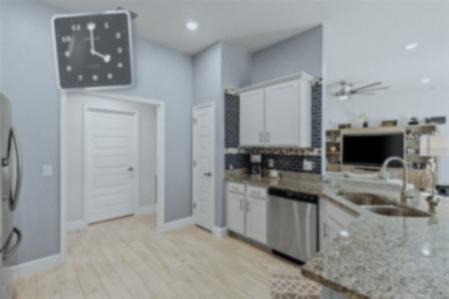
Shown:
4.00
